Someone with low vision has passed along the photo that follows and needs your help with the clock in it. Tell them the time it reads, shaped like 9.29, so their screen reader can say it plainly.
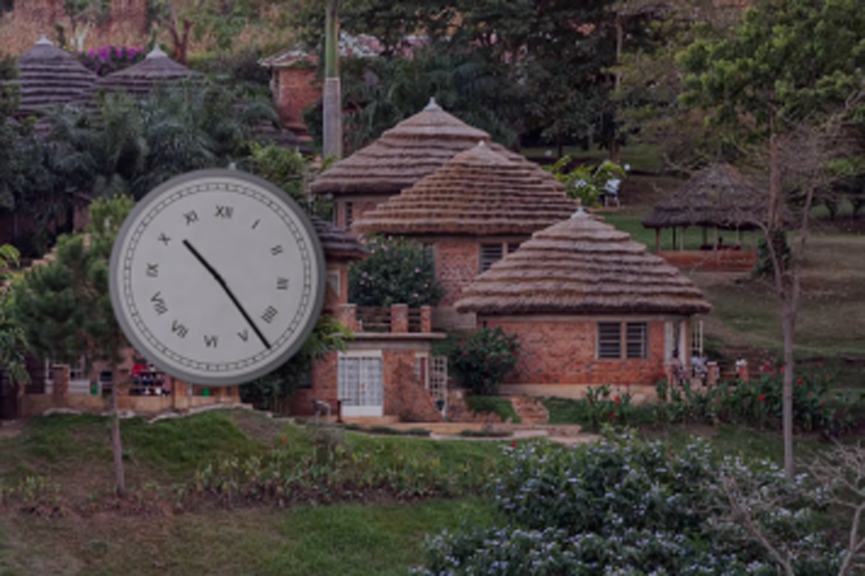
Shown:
10.23
